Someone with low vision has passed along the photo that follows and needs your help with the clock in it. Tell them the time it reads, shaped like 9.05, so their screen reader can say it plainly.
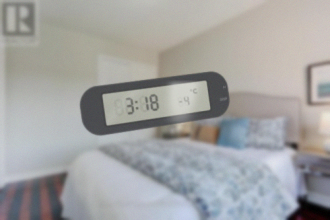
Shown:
3.18
